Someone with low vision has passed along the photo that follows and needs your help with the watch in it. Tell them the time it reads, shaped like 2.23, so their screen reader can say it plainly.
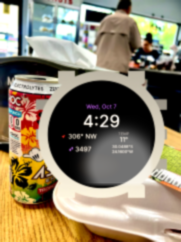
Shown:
4.29
